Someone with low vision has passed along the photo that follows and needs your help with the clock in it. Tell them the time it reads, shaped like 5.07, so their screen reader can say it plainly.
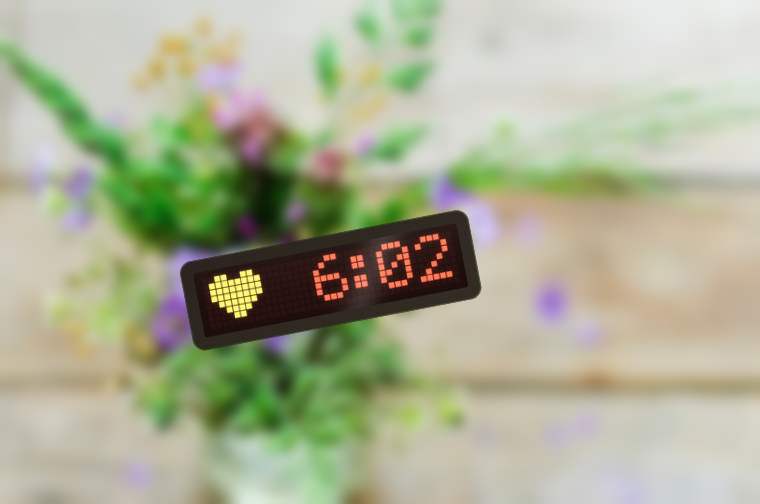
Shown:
6.02
